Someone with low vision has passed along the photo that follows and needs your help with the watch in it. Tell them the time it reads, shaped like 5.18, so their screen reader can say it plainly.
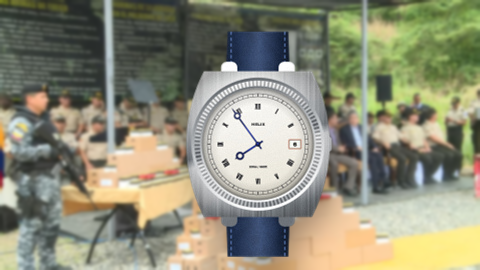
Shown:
7.54
